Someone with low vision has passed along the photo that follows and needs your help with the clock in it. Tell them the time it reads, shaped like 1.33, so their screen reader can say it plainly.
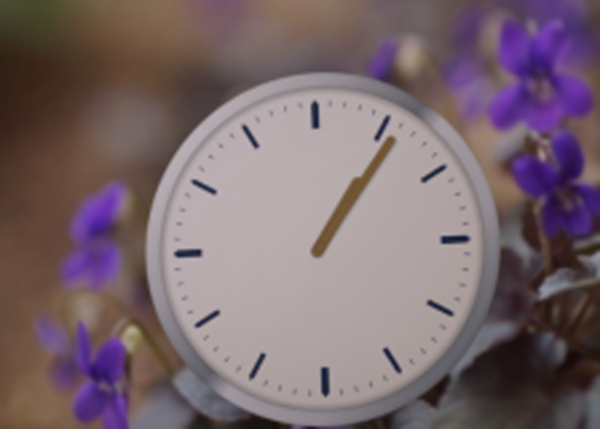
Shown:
1.06
